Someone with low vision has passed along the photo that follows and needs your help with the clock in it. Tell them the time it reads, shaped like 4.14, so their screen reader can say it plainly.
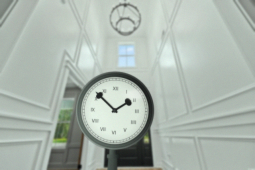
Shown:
1.52
